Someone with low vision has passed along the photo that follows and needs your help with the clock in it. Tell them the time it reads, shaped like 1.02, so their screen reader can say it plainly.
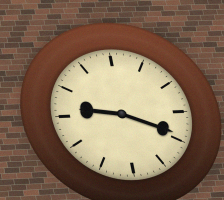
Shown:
9.19
